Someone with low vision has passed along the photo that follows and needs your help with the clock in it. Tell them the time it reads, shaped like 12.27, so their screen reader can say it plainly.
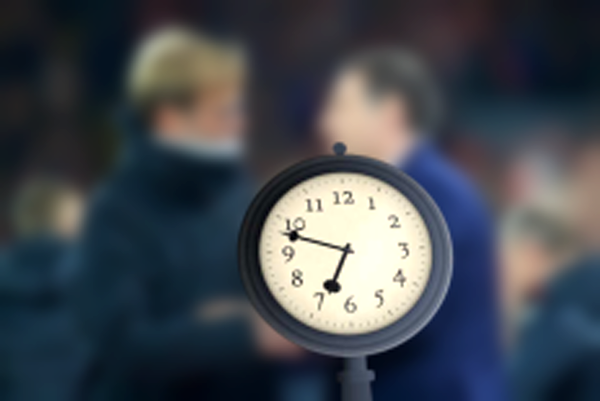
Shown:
6.48
